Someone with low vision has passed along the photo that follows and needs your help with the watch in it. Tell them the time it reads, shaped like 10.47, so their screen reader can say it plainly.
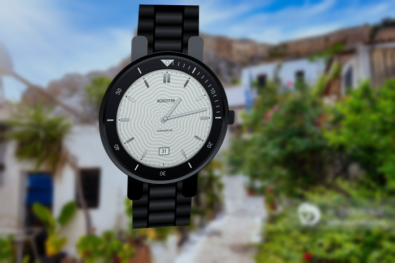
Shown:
1.13
